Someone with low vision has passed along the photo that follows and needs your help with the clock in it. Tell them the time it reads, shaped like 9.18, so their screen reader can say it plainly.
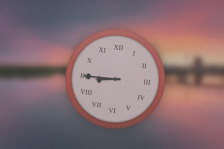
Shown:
8.45
